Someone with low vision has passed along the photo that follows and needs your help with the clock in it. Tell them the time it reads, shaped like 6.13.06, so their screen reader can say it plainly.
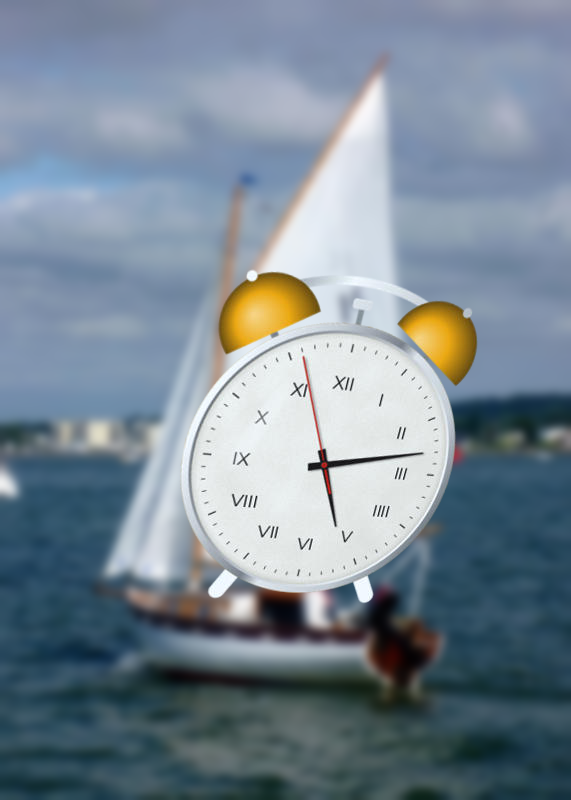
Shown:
5.12.56
